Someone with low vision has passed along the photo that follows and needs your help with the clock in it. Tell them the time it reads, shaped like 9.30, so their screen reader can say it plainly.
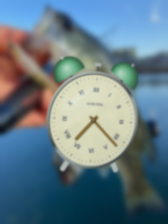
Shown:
7.22
